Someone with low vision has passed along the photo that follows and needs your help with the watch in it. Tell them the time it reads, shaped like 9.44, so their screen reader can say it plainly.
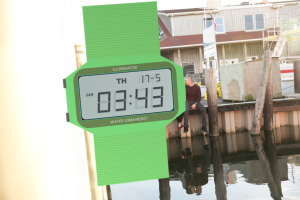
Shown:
3.43
